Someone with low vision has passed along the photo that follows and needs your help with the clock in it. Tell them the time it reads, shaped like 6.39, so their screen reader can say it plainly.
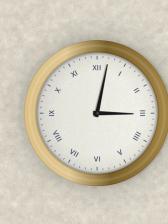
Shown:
3.02
